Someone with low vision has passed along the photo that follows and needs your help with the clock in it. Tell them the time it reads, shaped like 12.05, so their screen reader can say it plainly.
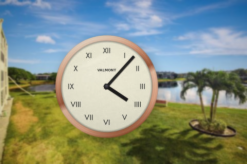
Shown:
4.07
